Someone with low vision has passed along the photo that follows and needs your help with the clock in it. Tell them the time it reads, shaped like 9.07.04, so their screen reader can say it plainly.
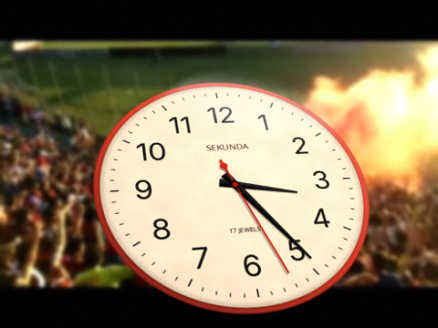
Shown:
3.24.27
